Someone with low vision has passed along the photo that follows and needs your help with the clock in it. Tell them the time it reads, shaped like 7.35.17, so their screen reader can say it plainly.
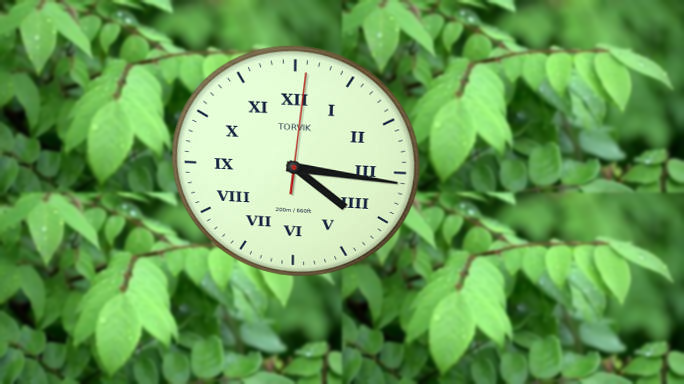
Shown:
4.16.01
